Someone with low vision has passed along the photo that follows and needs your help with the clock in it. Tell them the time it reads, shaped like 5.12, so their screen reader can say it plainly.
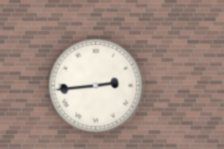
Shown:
2.44
